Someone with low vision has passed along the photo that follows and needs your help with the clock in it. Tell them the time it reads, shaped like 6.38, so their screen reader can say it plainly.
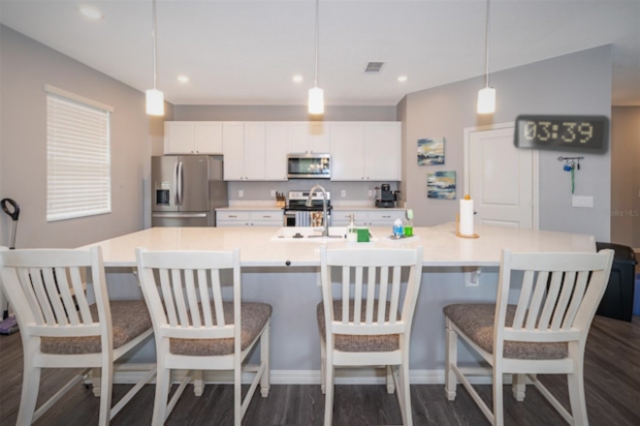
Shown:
3.39
